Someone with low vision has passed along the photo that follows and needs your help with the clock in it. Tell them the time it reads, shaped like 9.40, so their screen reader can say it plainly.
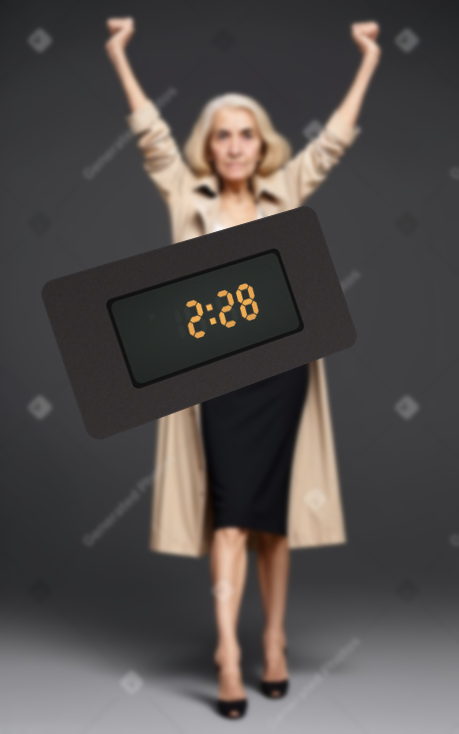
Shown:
2.28
